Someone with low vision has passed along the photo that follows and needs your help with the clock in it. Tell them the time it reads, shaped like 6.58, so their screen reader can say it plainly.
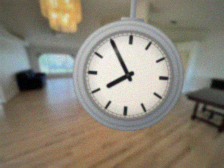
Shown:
7.55
